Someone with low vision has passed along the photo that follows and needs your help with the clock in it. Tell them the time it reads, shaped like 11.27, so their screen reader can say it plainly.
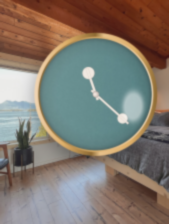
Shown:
11.22
